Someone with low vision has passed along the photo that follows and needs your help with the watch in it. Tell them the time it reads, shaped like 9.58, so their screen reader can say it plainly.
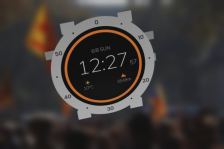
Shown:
12.27
